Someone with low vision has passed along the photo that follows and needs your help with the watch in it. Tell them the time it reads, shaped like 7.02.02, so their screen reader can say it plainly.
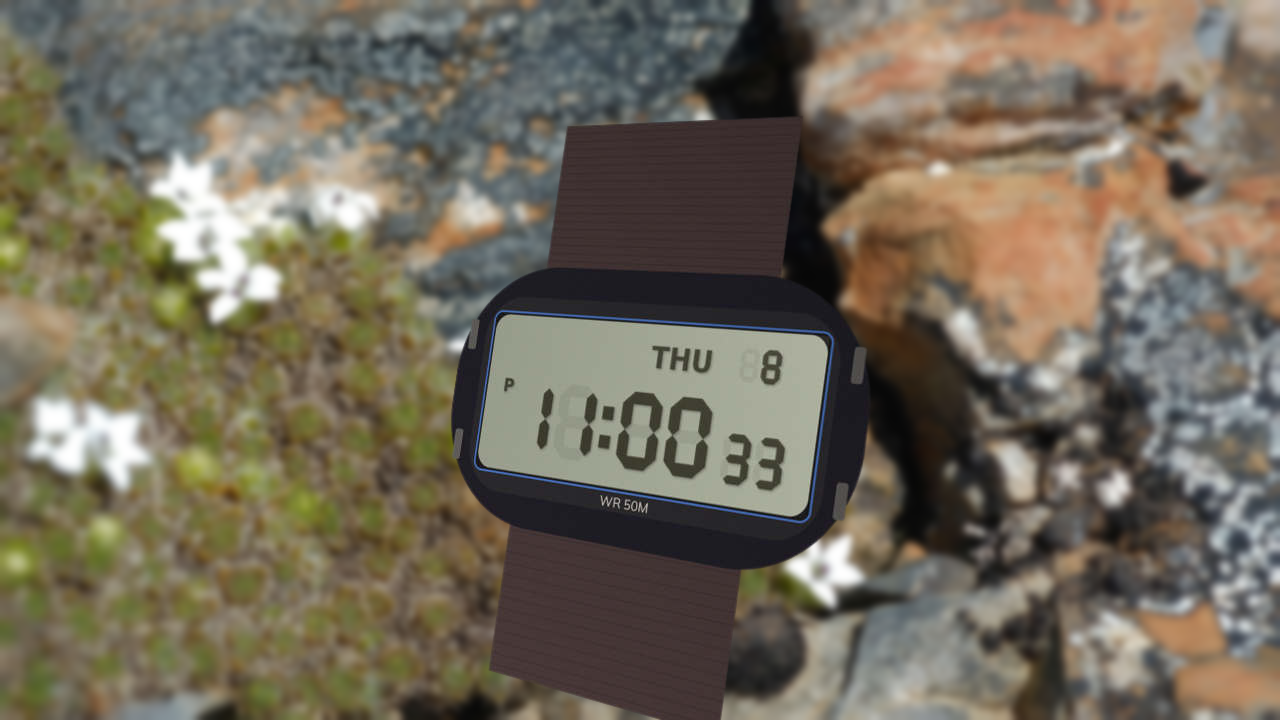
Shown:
11.00.33
